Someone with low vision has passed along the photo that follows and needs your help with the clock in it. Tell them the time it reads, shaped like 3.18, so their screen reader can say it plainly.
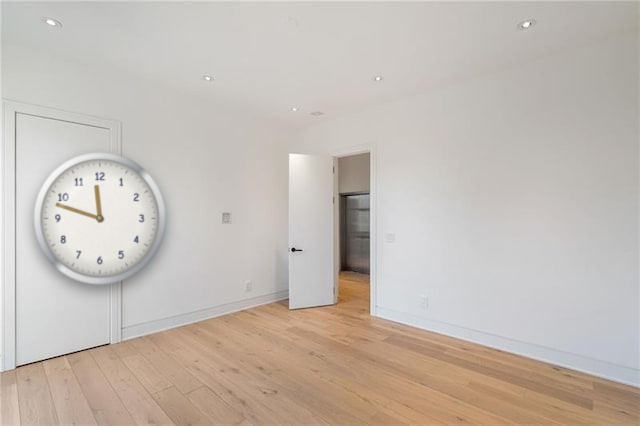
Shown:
11.48
